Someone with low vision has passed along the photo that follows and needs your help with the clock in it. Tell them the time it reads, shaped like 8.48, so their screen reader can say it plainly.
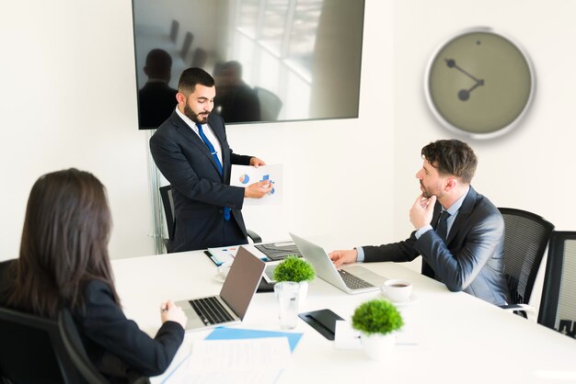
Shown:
7.51
